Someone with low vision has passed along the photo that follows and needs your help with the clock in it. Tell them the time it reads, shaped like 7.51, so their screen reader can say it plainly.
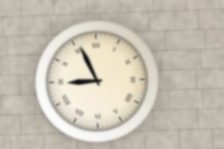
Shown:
8.56
